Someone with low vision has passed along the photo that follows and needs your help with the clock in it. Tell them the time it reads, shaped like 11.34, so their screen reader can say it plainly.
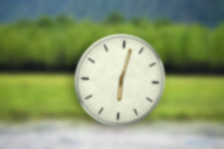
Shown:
6.02
